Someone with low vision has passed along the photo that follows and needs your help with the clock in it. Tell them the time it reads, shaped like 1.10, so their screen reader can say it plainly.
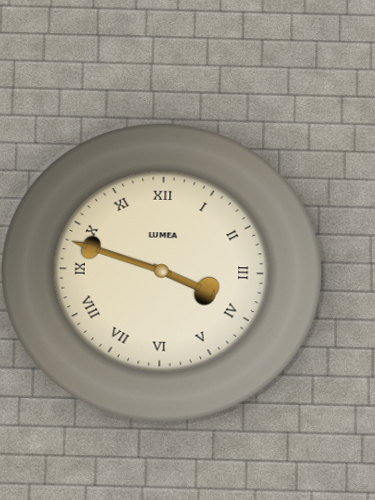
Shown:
3.48
